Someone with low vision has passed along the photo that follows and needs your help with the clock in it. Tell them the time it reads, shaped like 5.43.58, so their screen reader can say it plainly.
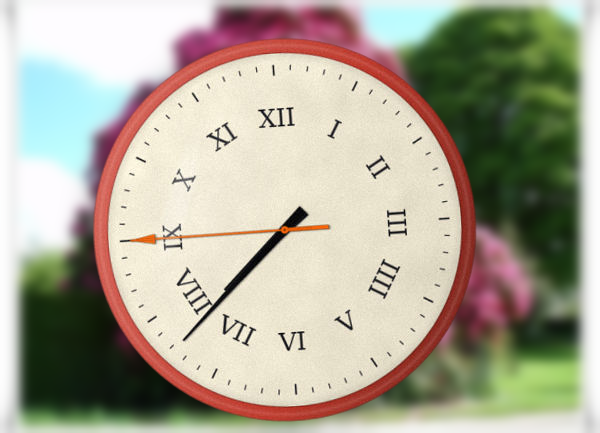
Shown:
7.37.45
